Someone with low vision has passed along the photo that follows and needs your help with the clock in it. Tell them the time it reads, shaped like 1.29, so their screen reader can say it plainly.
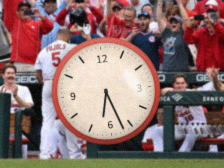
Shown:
6.27
